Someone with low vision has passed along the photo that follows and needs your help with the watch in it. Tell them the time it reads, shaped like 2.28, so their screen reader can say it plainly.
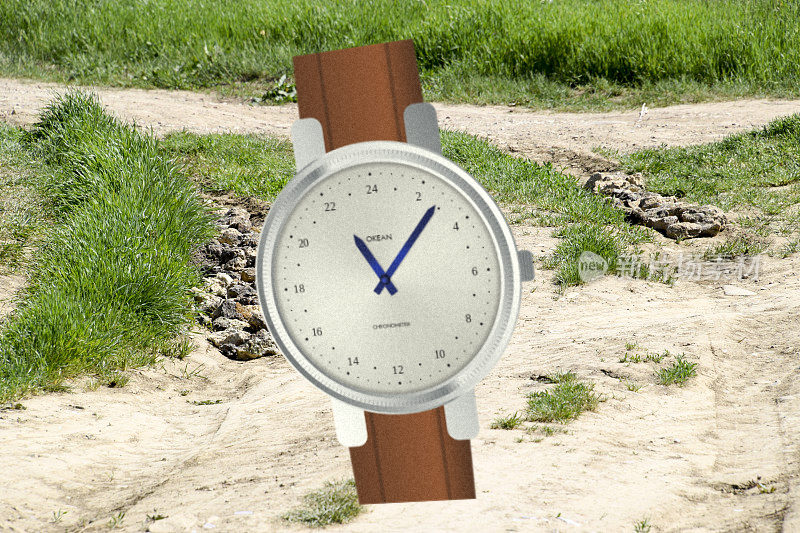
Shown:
22.07
